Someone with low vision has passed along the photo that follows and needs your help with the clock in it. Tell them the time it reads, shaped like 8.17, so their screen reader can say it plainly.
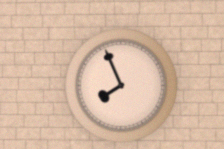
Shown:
7.56
